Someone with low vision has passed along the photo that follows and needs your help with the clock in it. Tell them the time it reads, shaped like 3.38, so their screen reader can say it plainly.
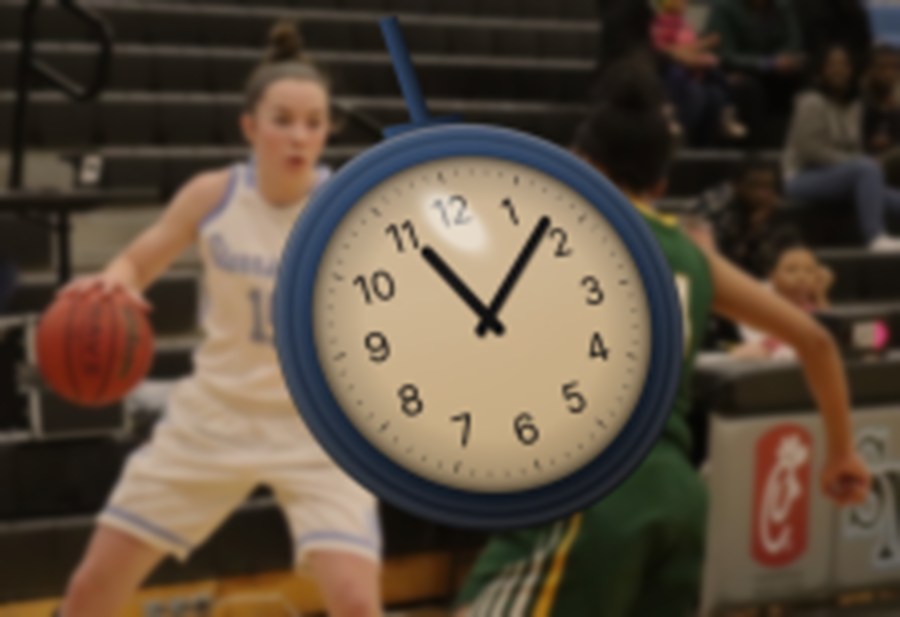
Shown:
11.08
